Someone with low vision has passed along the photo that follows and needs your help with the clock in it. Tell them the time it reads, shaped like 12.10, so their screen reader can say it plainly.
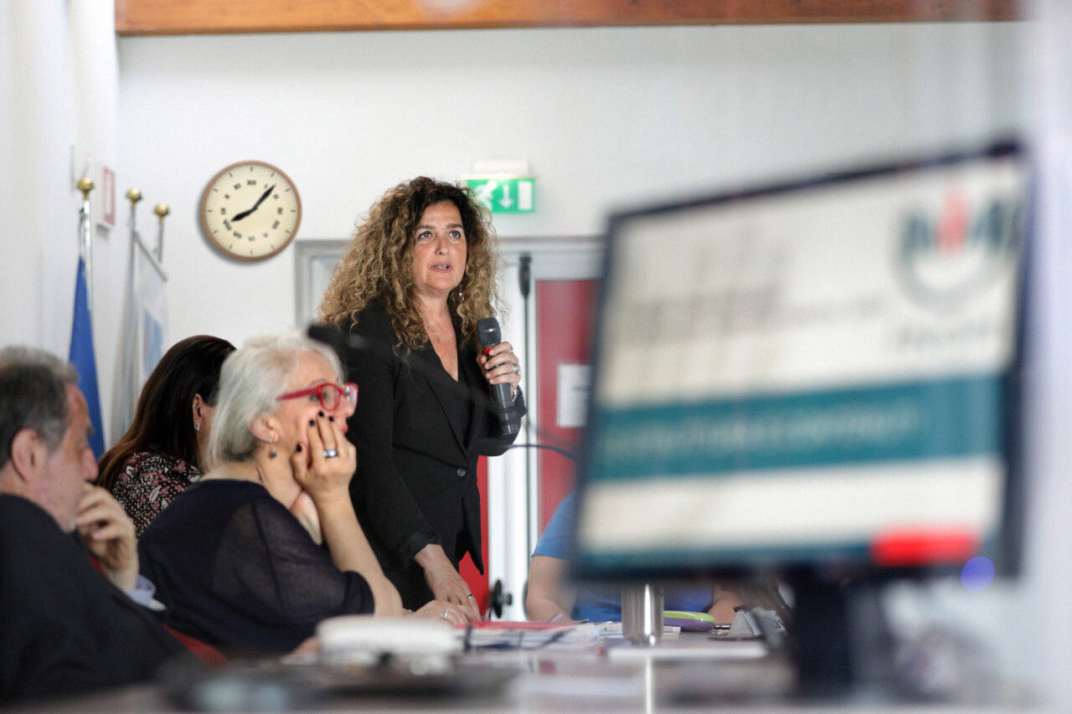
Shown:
8.07
